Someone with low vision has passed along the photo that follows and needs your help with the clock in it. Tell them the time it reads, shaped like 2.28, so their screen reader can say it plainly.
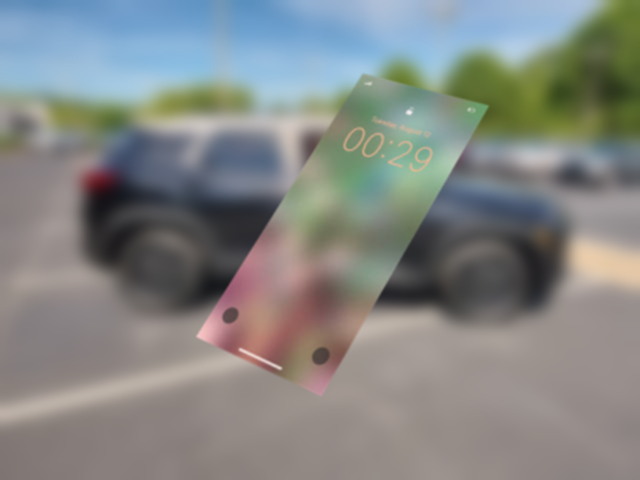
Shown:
0.29
